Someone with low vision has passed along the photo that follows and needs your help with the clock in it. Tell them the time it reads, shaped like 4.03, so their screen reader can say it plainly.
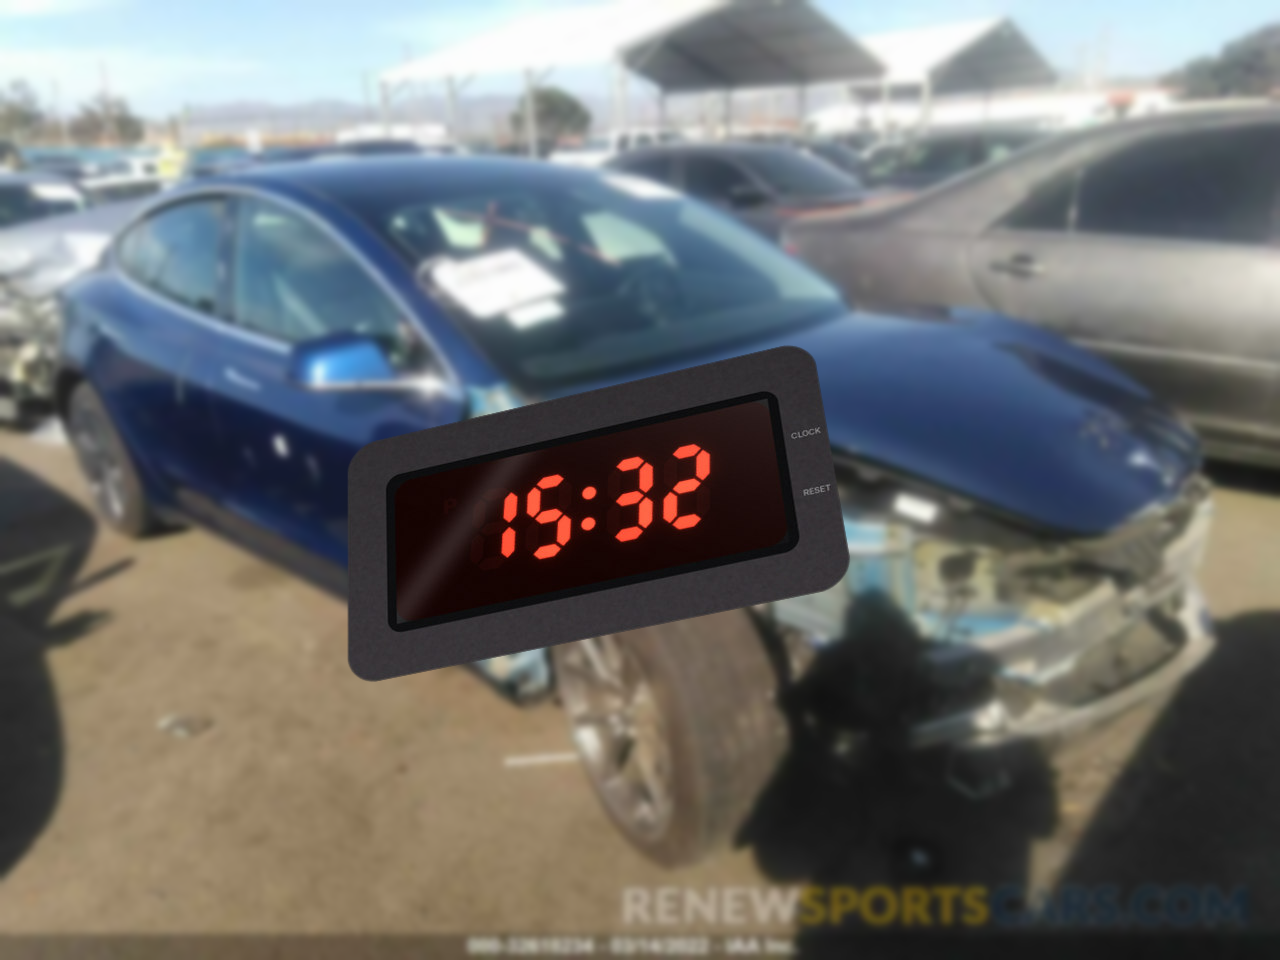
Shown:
15.32
